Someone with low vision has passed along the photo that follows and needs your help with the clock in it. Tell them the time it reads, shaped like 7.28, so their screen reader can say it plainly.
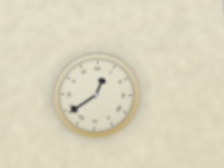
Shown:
12.39
